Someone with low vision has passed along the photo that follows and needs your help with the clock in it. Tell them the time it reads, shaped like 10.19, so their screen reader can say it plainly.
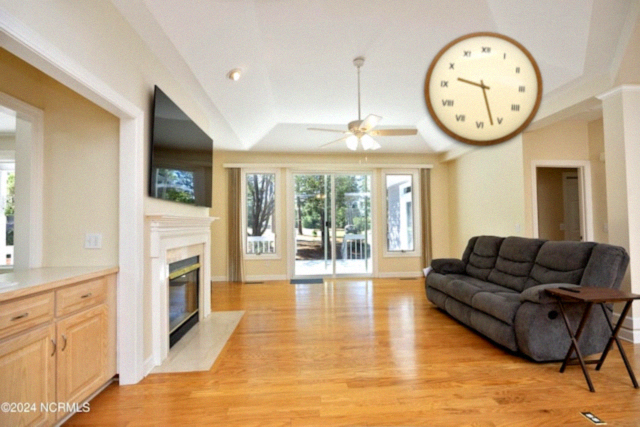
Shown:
9.27
